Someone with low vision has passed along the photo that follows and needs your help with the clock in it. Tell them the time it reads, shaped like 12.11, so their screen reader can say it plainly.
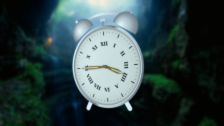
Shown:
3.45
